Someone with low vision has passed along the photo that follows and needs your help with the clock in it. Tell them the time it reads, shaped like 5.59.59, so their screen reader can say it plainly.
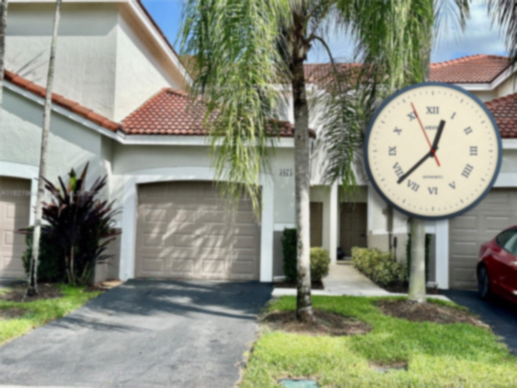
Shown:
12.37.56
